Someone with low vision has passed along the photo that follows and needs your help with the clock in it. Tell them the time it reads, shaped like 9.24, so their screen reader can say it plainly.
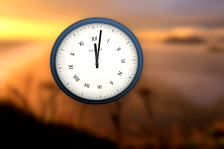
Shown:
12.02
